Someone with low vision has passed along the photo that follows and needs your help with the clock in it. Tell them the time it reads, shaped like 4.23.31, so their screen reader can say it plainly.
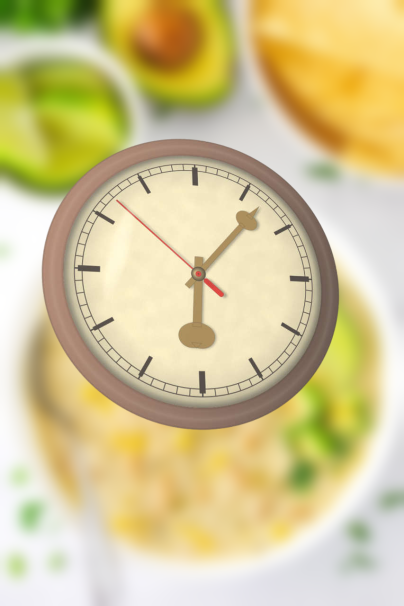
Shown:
6.06.52
